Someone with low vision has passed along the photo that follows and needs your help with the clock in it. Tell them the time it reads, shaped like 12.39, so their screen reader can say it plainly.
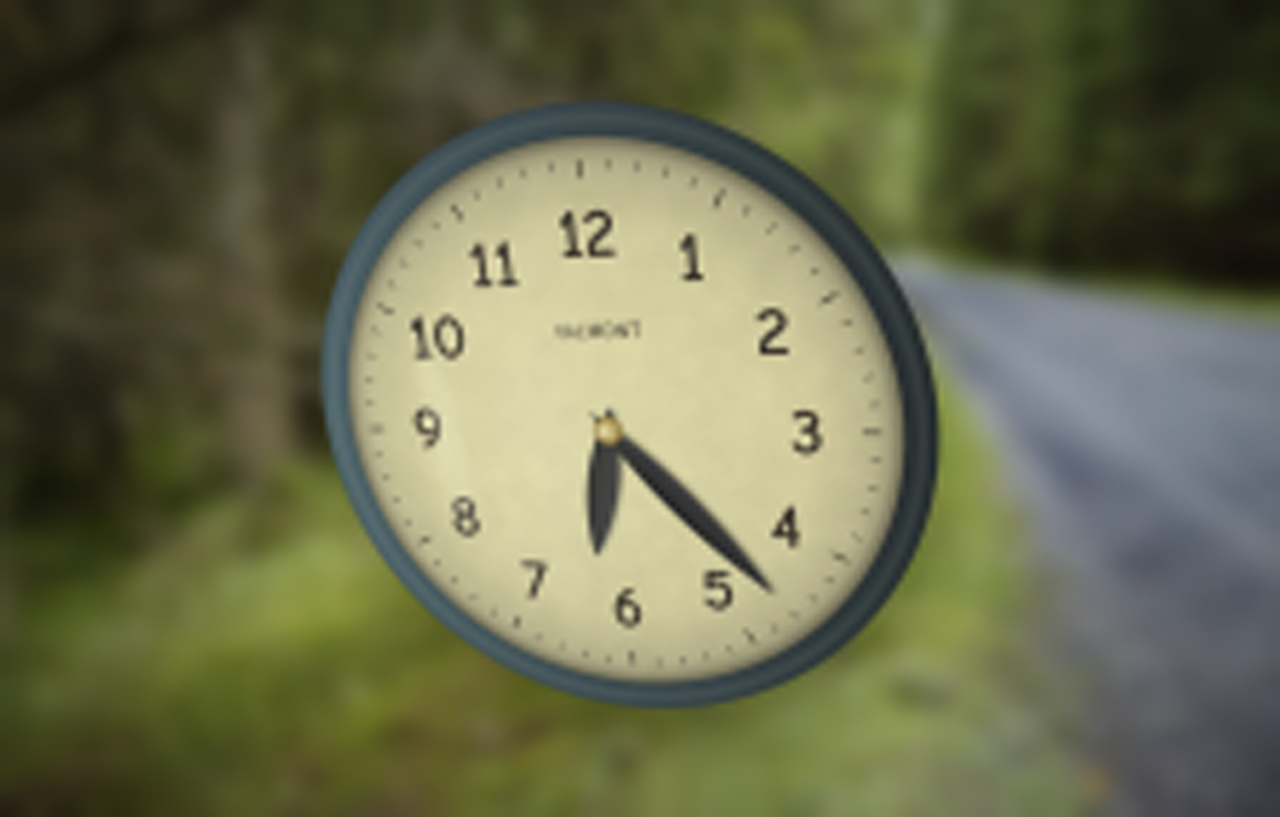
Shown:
6.23
